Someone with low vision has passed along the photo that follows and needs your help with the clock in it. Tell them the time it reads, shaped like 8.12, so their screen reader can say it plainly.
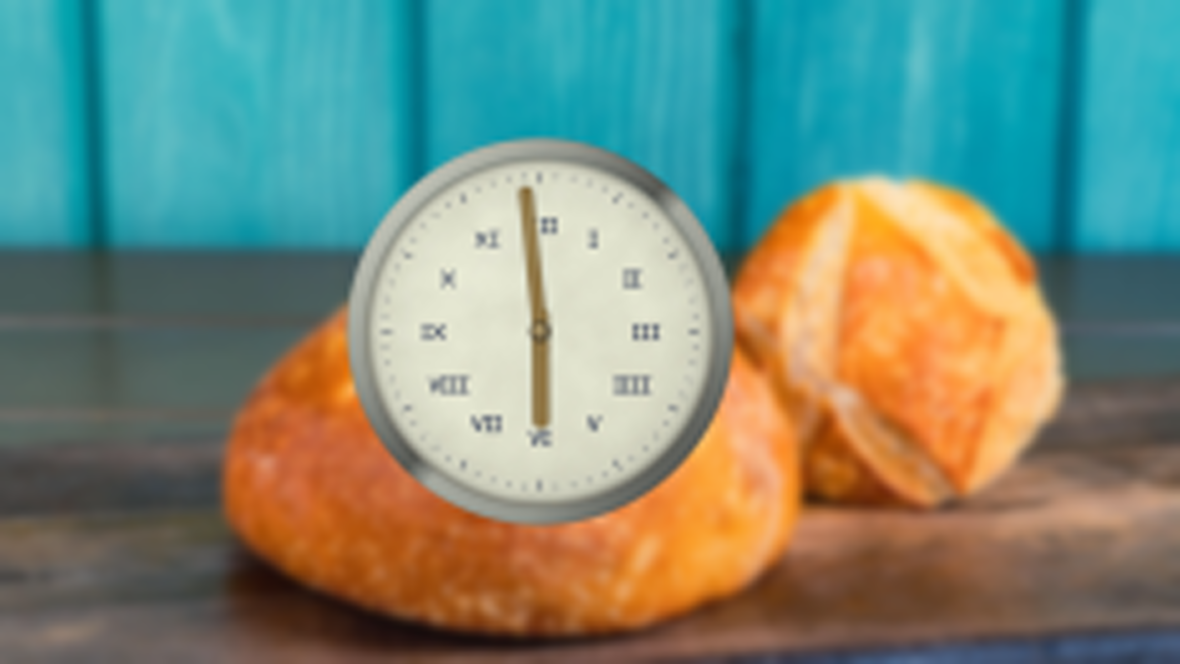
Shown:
5.59
